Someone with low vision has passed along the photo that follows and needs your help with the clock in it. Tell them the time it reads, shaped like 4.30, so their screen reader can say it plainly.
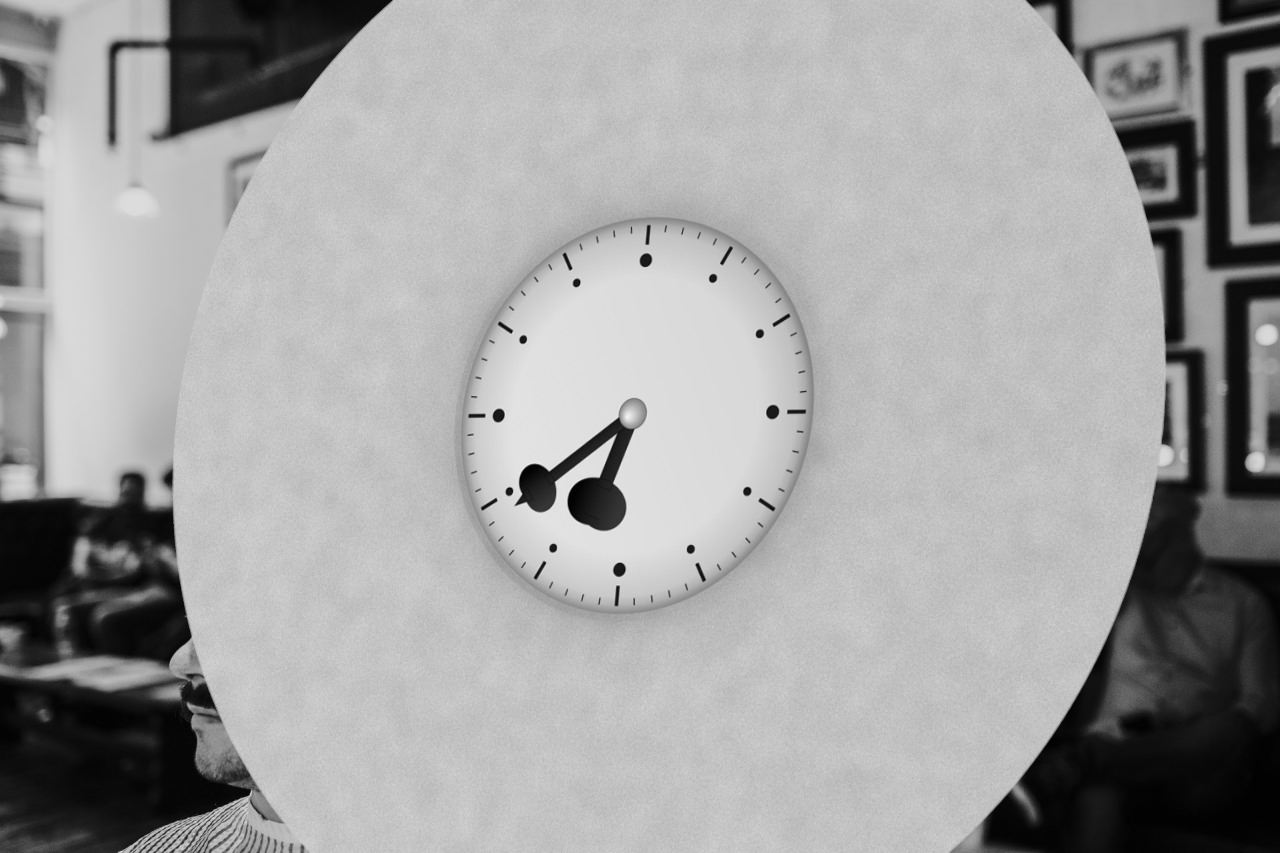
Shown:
6.39
